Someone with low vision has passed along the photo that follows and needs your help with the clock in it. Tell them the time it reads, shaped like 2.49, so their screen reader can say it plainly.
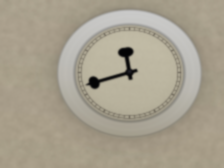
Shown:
11.42
